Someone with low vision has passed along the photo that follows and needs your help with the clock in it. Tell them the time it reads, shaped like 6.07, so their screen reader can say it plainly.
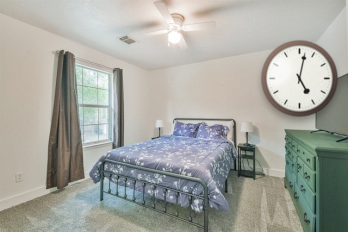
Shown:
5.02
